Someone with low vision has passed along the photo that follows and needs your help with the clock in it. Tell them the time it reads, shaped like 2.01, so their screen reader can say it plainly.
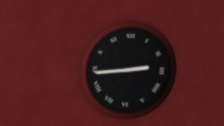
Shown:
2.44
